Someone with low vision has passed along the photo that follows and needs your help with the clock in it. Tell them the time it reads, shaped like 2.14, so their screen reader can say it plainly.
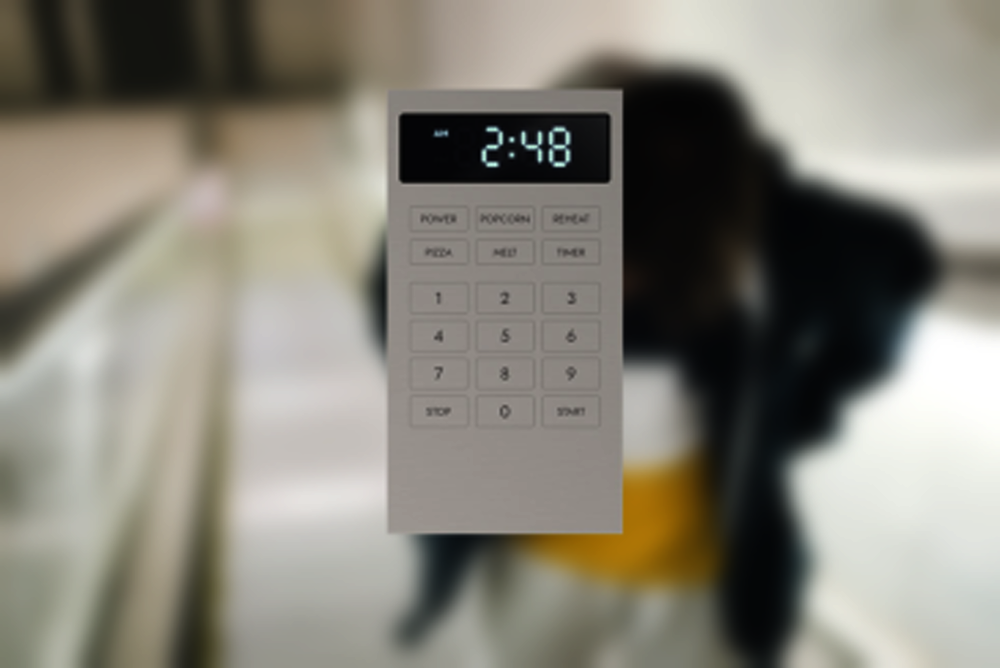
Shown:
2.48
